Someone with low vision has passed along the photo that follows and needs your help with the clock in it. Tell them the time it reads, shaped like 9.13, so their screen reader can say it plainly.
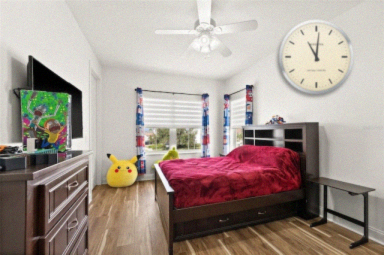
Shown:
11.01
